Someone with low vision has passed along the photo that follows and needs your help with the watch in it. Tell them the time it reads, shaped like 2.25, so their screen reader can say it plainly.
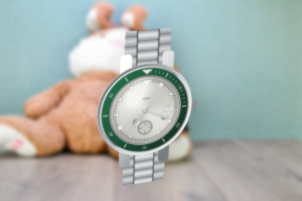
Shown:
7.19
